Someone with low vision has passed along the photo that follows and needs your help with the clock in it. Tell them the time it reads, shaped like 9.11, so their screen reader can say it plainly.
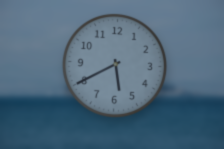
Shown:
5.40
